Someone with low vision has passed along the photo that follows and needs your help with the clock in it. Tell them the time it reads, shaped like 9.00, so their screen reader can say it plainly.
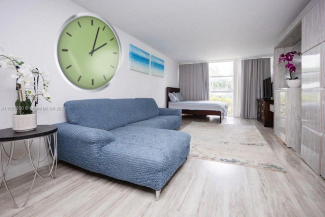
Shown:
2.03
